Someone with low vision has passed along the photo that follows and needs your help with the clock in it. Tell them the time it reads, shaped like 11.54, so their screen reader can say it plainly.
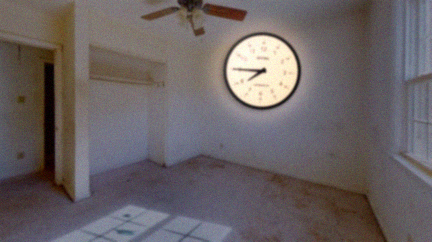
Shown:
7.45
